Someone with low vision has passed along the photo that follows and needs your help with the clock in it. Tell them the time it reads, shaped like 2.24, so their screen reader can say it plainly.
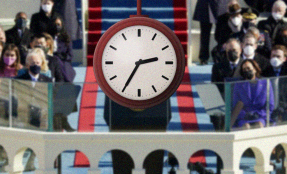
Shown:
2.35
